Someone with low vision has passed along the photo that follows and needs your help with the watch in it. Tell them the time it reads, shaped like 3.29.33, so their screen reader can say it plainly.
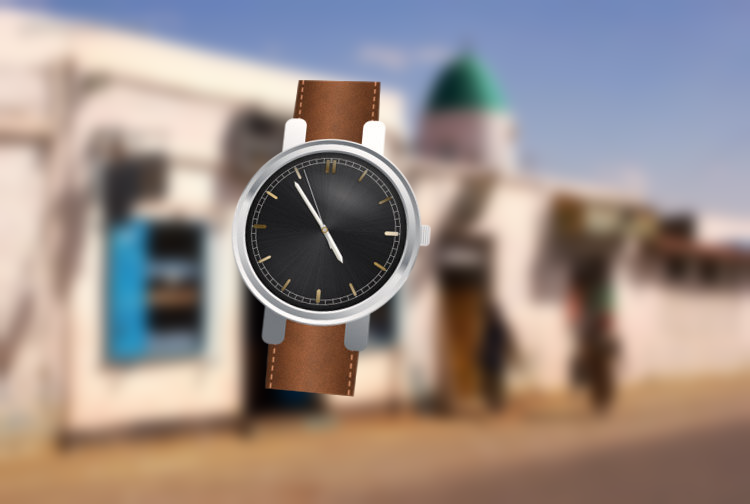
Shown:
4.53.56
